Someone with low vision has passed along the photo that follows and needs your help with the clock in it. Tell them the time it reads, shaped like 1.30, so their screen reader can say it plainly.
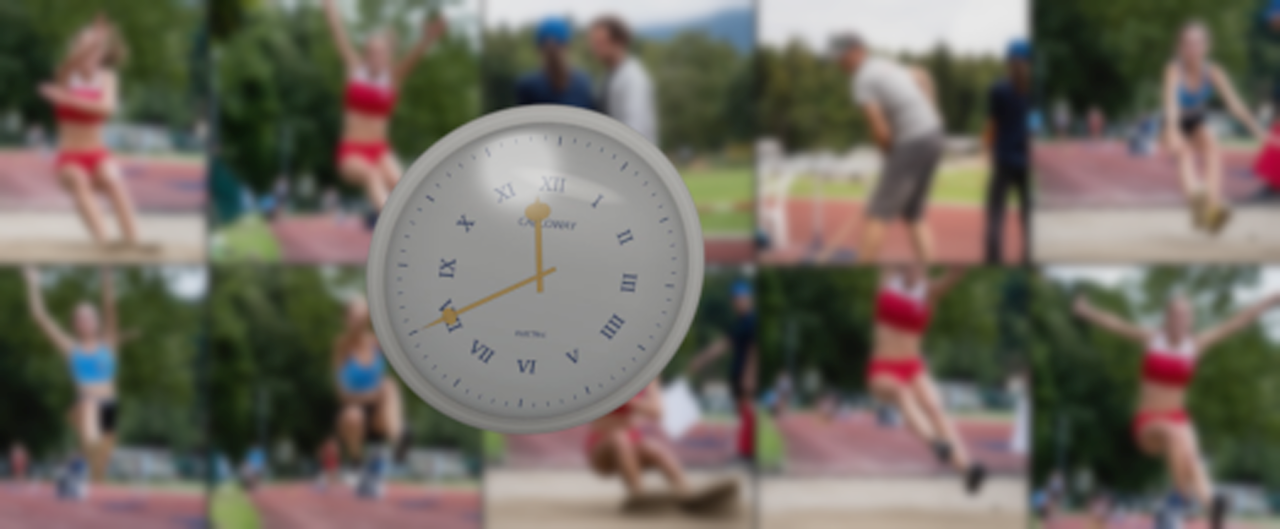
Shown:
11.40
